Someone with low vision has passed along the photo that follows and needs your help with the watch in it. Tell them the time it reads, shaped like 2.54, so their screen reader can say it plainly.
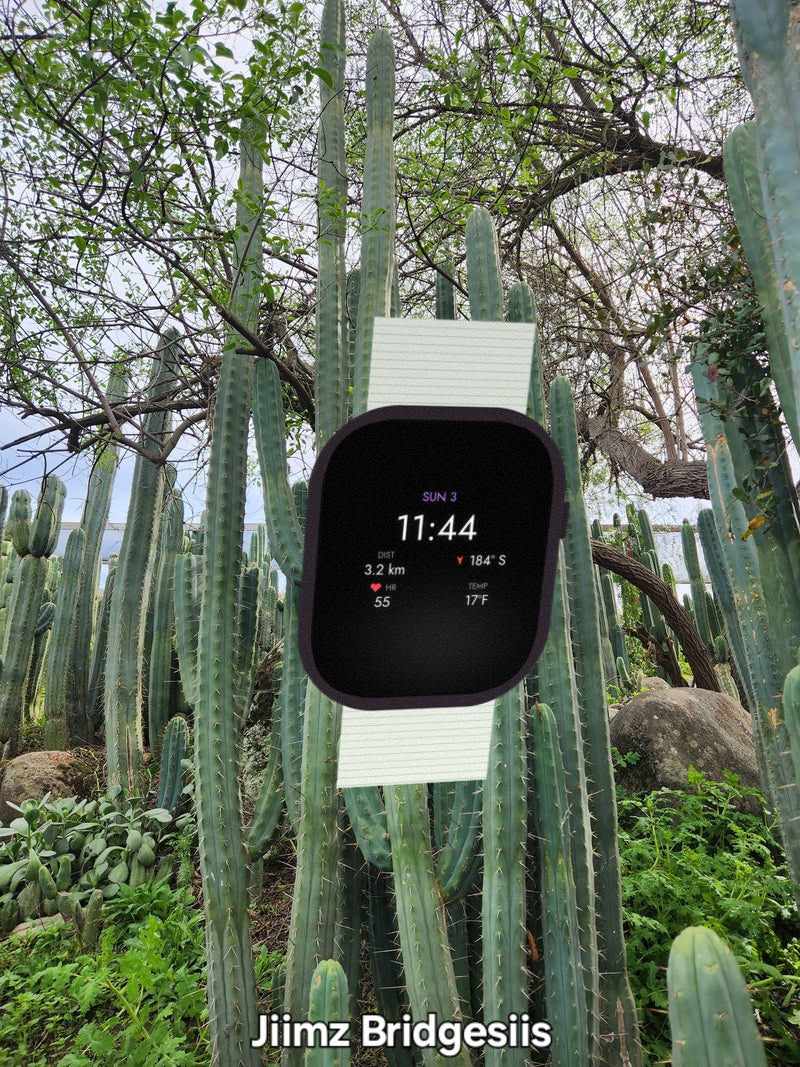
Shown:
11.44
